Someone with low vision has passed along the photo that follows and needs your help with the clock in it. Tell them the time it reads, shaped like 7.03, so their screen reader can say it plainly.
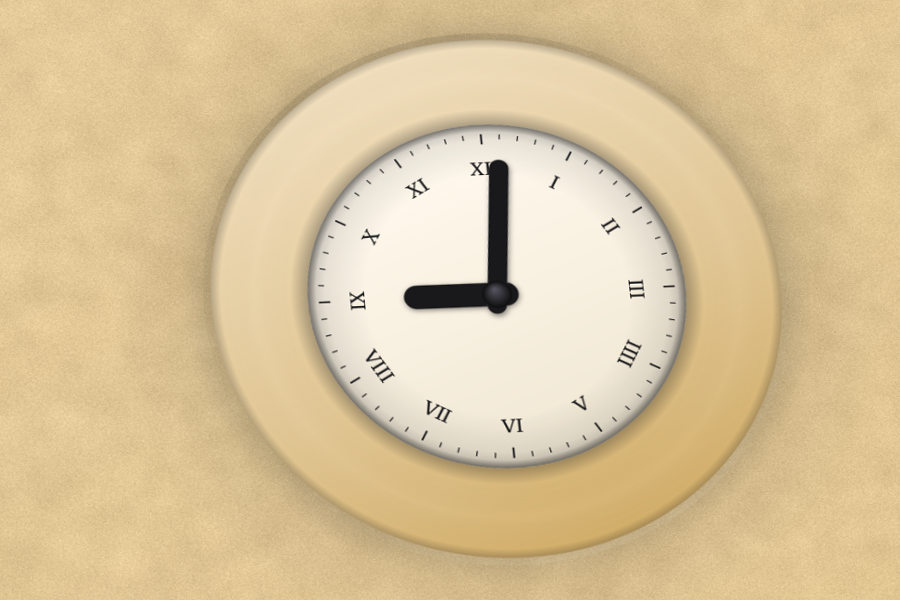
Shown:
9.01
